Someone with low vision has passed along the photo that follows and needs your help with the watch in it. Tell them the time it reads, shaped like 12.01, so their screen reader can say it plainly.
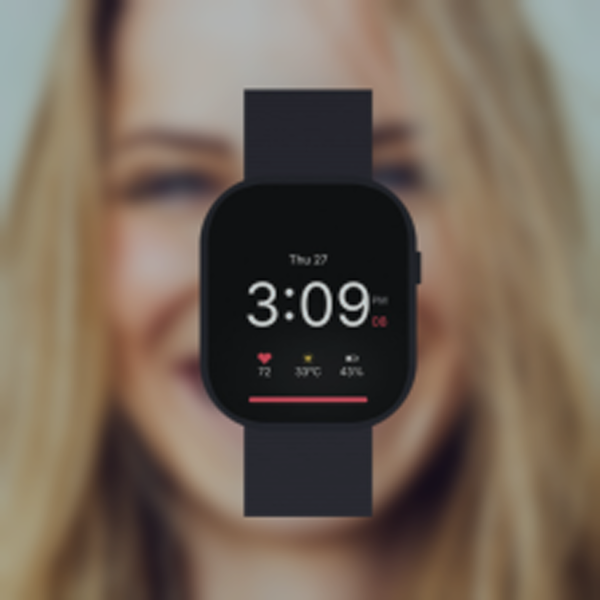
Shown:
3.09
